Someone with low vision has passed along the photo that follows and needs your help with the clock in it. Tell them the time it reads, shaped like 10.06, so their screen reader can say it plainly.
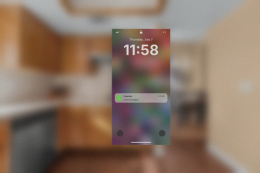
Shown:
11.58
